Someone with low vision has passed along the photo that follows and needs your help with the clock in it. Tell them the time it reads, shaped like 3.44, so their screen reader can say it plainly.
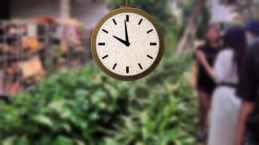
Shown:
9.59
